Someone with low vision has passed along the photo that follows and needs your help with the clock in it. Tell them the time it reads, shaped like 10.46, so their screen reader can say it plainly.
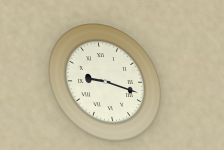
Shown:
9.18
